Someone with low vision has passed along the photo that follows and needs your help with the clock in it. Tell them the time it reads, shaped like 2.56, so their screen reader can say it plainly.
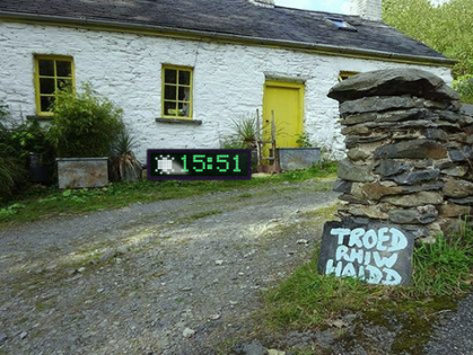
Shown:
15.51
